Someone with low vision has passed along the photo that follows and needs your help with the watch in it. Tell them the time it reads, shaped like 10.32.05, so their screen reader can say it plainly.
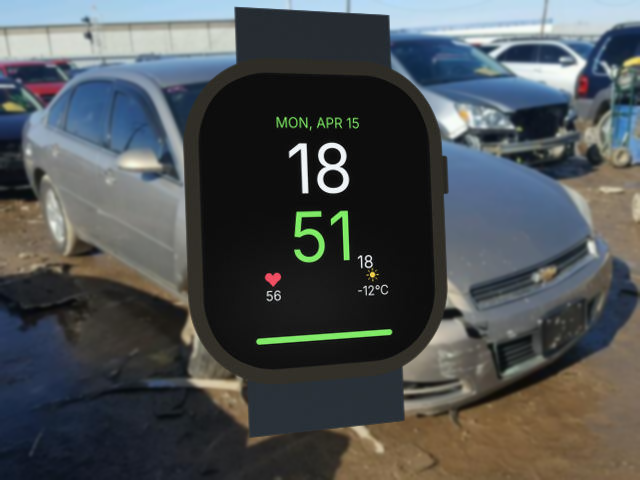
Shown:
18.51.18
